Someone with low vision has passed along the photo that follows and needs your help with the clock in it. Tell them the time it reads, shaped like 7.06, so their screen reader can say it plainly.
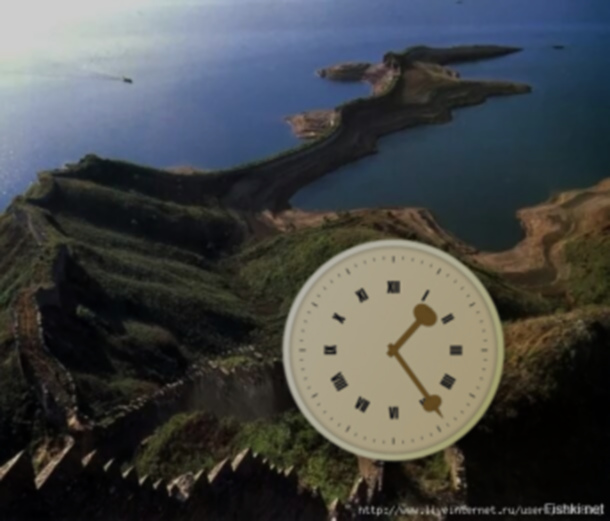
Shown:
1.24
